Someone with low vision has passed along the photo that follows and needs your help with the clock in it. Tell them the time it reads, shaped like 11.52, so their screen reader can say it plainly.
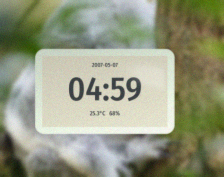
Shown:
4.59
